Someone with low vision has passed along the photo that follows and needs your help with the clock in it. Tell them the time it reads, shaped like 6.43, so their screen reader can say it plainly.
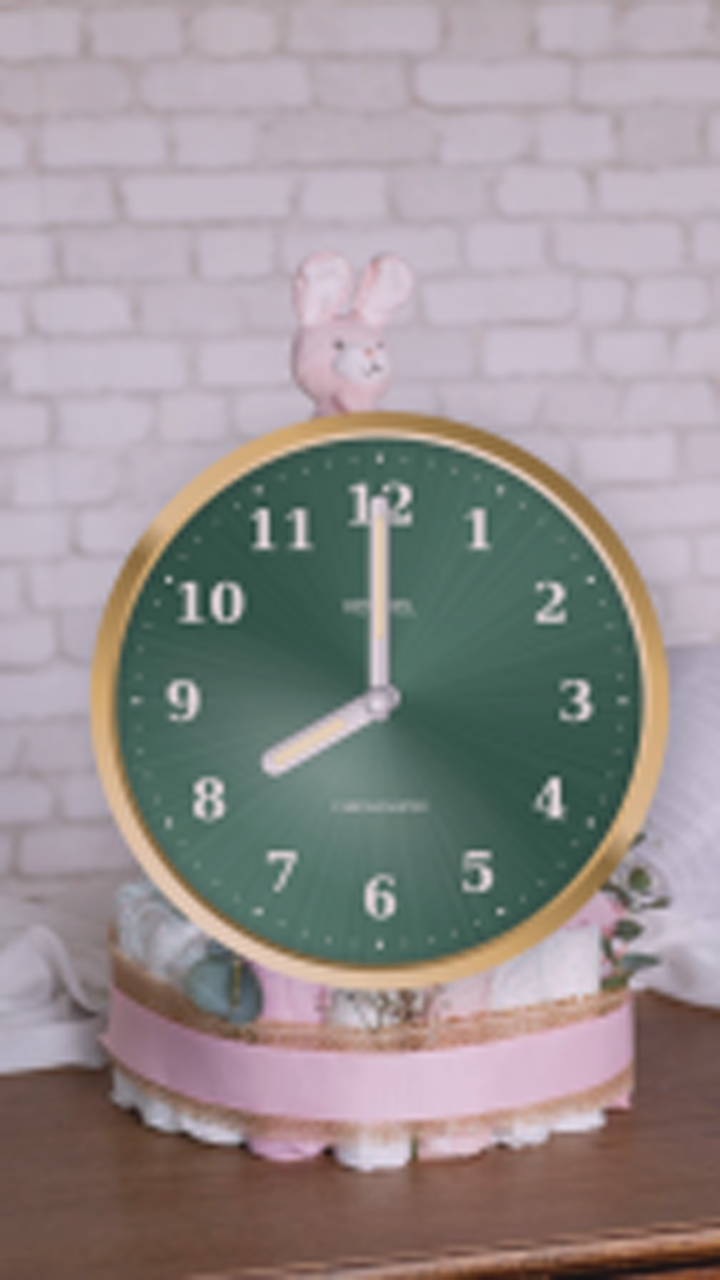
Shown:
8.00
